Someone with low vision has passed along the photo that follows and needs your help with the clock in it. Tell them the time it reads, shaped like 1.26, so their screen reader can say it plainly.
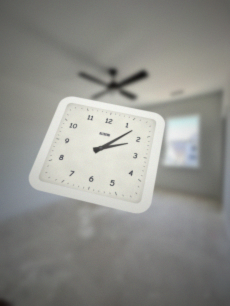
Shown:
2.07
